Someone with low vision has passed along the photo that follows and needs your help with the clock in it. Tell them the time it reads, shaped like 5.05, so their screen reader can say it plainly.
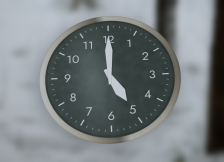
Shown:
5.00
